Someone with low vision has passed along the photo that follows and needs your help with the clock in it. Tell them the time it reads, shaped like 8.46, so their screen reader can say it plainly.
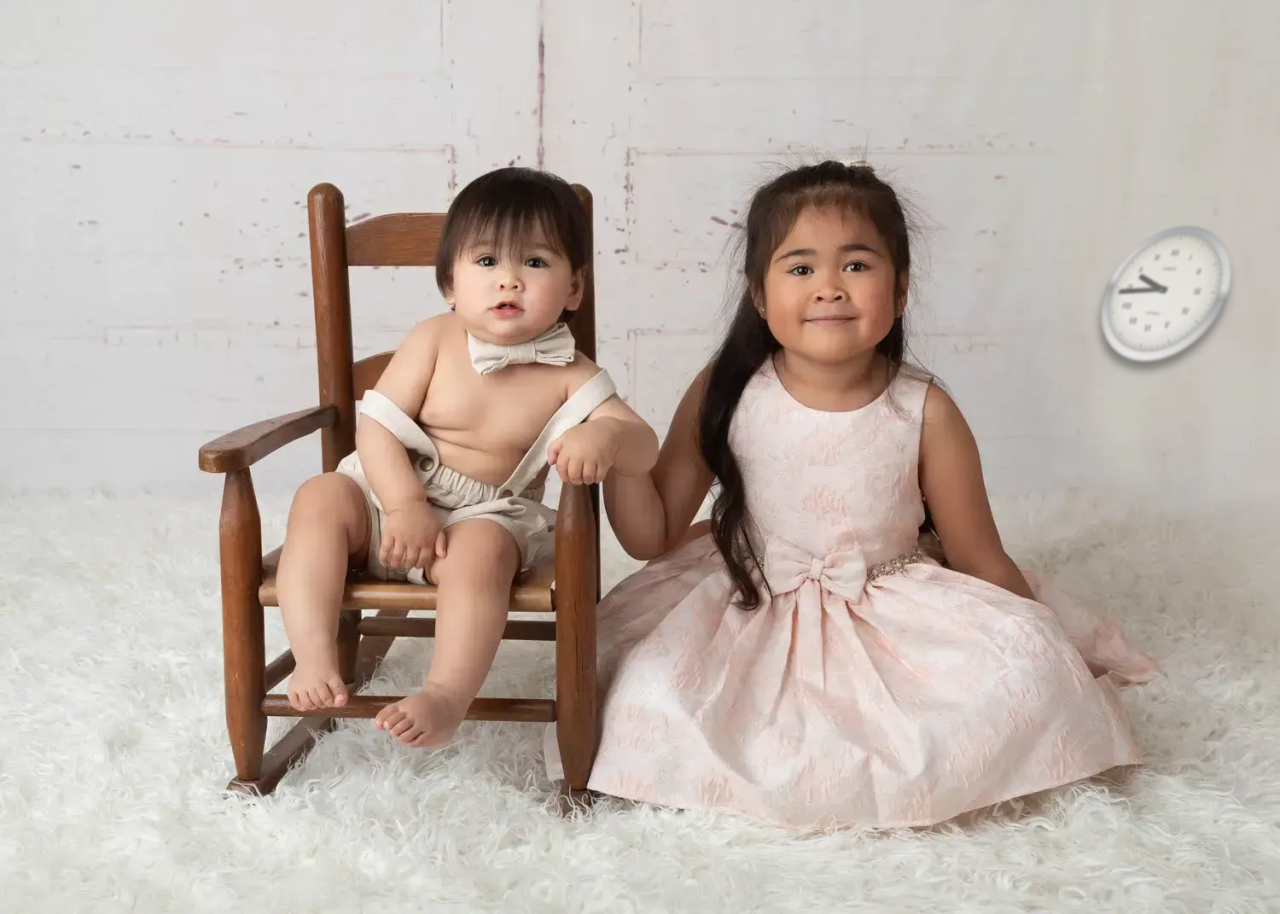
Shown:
9.44
